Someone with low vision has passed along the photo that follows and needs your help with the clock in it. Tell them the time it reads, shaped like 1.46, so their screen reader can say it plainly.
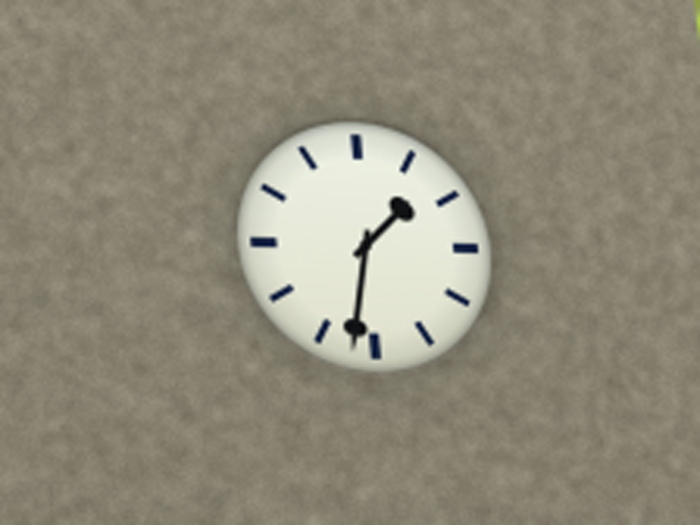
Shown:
1.32
